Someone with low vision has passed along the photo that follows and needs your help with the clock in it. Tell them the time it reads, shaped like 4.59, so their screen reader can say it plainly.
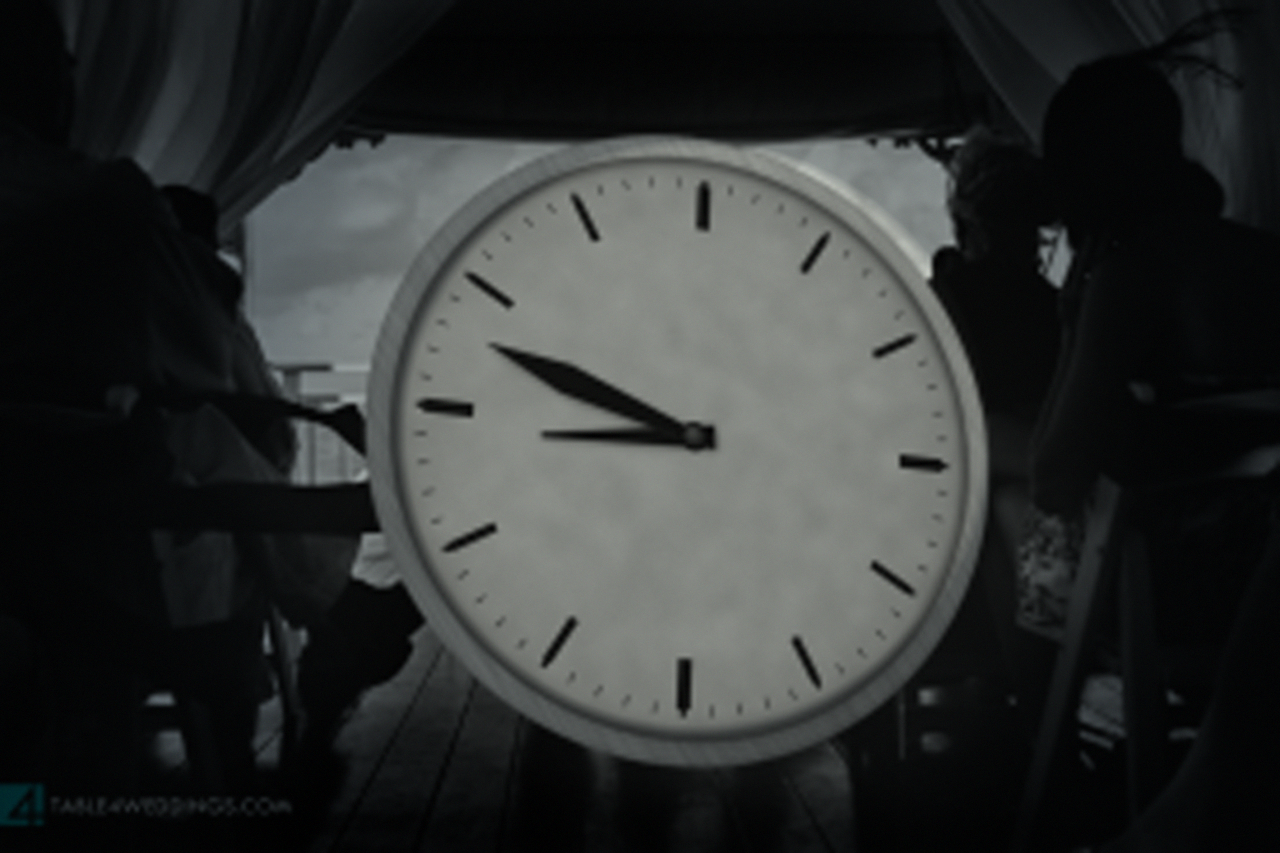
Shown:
8.48
